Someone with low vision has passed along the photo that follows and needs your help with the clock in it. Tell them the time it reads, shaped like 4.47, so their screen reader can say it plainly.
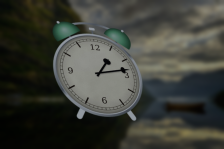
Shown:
1.13
